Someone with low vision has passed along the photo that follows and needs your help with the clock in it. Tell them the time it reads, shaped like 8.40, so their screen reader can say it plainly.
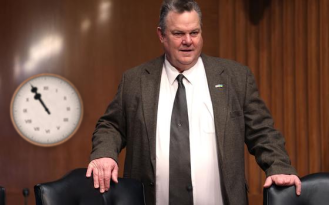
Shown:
10.55
